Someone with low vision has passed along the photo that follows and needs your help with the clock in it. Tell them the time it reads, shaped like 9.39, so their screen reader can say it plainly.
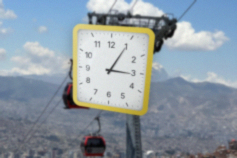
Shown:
3.05
